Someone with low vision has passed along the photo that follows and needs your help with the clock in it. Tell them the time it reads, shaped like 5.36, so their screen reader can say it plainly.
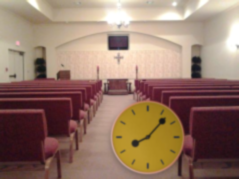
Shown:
8.07
